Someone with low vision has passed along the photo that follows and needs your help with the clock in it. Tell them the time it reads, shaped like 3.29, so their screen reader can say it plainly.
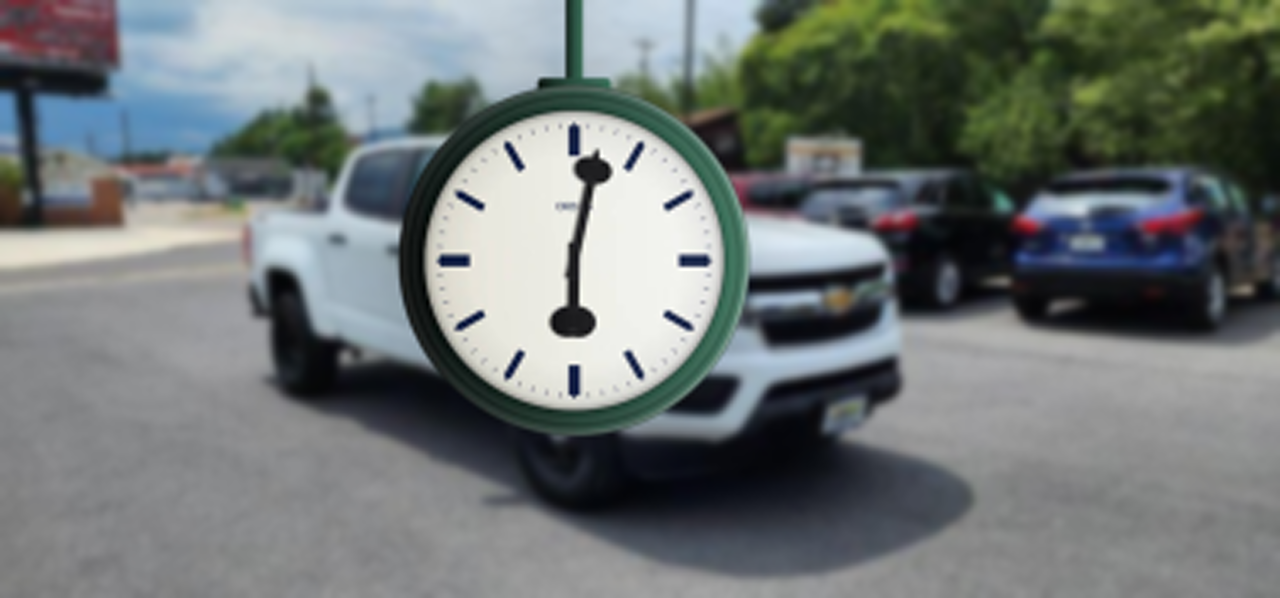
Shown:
6.02
